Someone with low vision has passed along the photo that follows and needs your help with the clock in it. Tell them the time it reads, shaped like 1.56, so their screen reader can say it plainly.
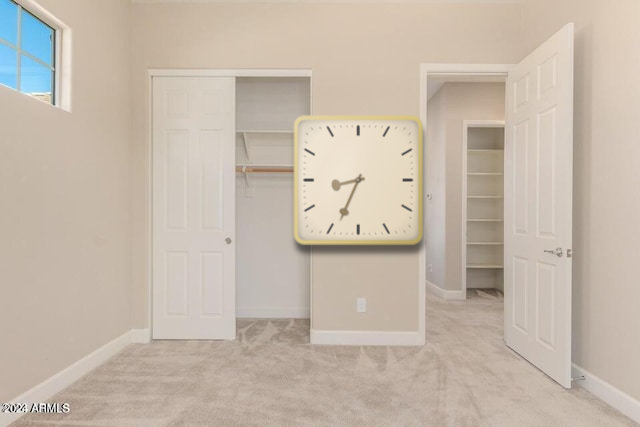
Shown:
8.34
